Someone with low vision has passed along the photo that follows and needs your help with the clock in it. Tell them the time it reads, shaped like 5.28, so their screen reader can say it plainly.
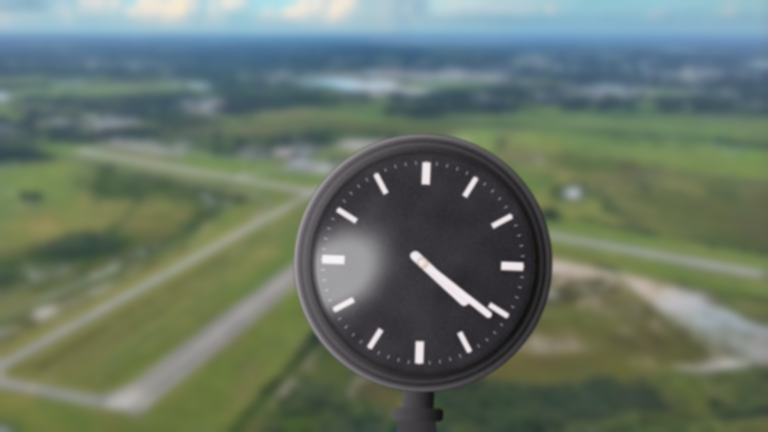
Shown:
4.21
